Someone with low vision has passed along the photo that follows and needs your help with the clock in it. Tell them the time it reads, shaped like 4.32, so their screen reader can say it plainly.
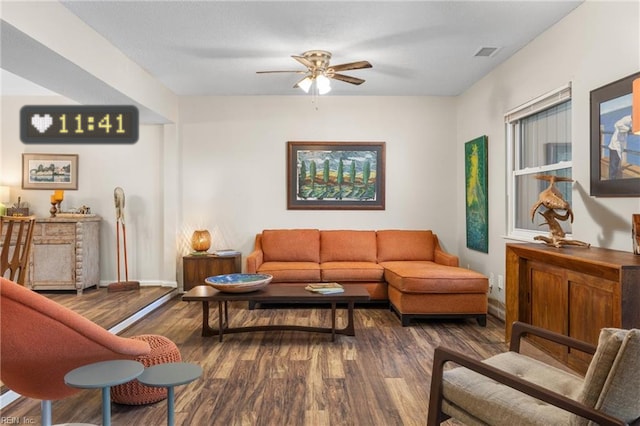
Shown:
11.41
